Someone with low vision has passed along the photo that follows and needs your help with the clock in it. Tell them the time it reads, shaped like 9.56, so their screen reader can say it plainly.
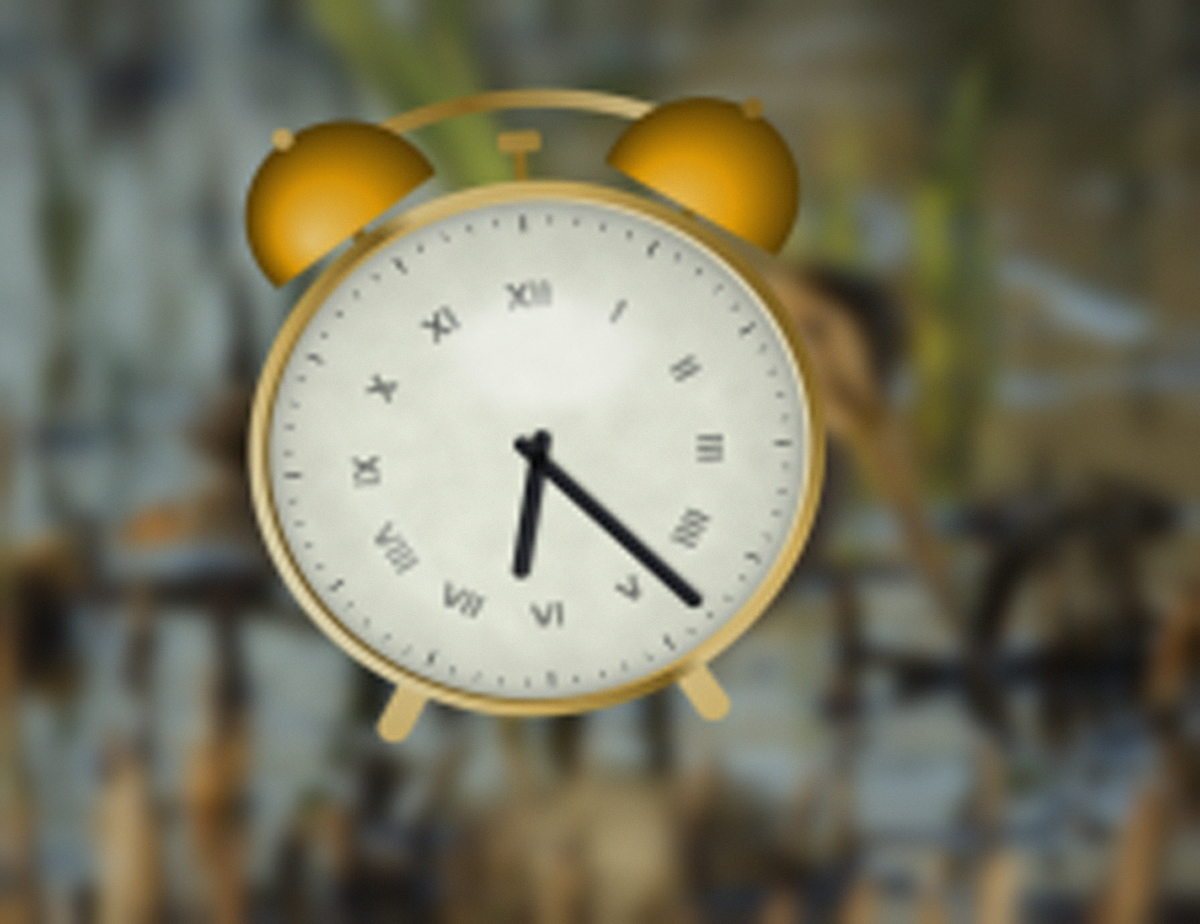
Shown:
6.23
